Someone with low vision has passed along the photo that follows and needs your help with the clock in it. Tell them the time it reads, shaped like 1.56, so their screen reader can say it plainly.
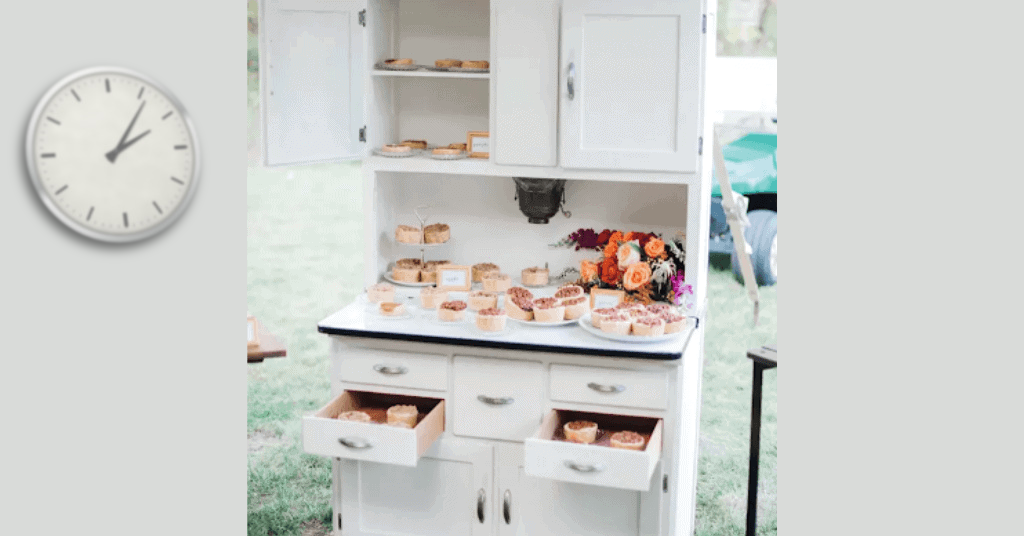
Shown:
2.06
